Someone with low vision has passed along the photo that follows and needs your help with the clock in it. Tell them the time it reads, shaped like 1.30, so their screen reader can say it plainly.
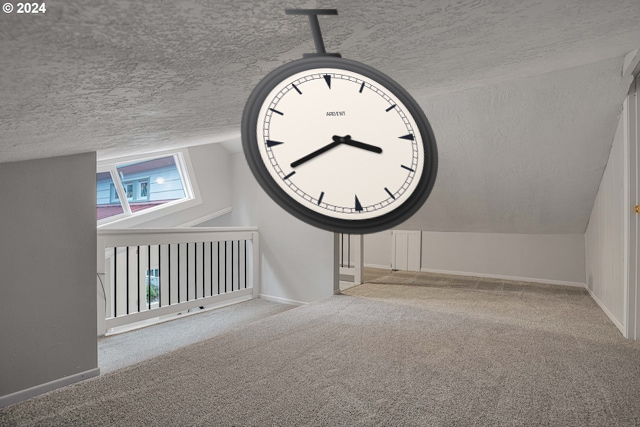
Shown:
3.41
